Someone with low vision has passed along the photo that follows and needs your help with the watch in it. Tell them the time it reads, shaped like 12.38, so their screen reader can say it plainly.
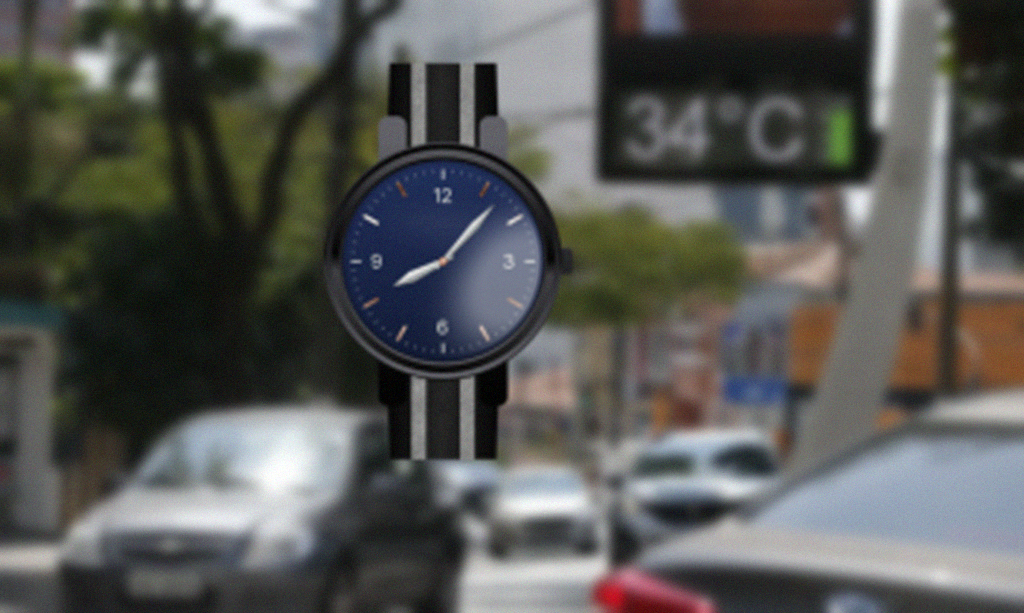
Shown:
8.07
